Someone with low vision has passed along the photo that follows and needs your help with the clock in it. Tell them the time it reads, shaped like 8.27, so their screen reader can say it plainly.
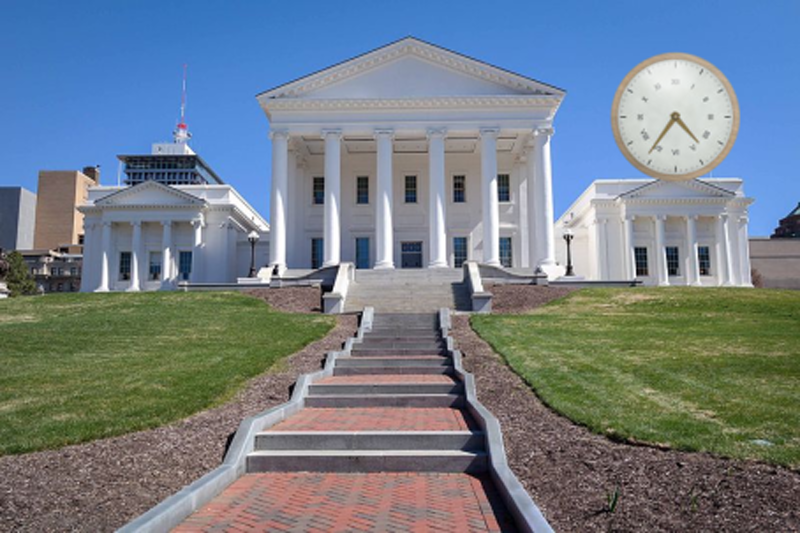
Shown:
4.36
